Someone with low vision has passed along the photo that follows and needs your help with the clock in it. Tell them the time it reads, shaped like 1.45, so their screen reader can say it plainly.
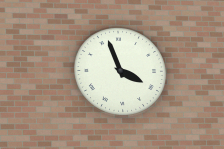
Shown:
3.57
